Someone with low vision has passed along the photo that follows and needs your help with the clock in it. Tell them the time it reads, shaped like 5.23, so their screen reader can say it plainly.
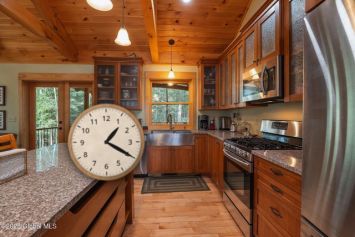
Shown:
1.20
